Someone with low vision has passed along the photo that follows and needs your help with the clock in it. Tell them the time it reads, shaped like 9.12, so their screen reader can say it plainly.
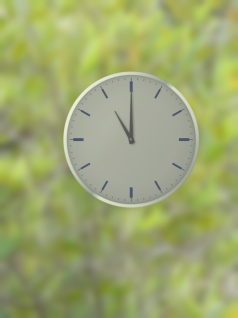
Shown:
11.00
